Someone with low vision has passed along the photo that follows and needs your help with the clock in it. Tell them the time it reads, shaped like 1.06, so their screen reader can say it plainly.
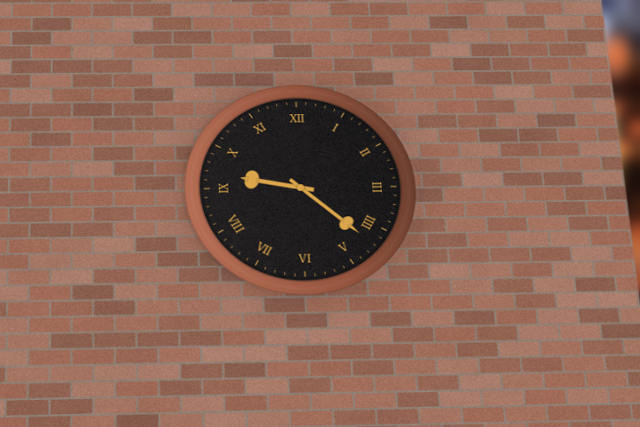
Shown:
9.22
